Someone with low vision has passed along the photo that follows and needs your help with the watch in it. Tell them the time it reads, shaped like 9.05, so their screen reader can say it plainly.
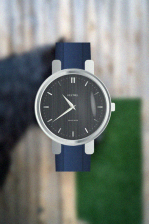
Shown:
10.39
